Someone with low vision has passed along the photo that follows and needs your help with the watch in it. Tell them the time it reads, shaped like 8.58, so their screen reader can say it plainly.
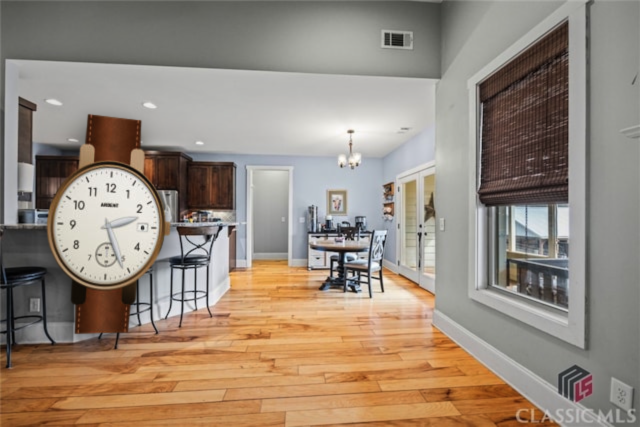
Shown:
2.26
